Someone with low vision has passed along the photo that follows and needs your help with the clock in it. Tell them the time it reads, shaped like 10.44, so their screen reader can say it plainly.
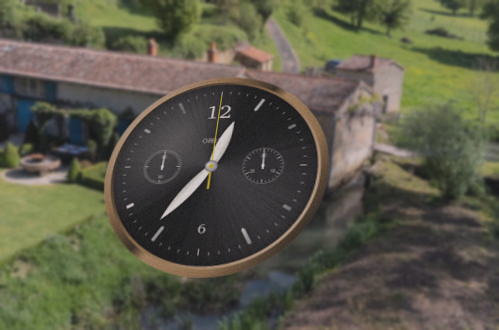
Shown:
12.36
